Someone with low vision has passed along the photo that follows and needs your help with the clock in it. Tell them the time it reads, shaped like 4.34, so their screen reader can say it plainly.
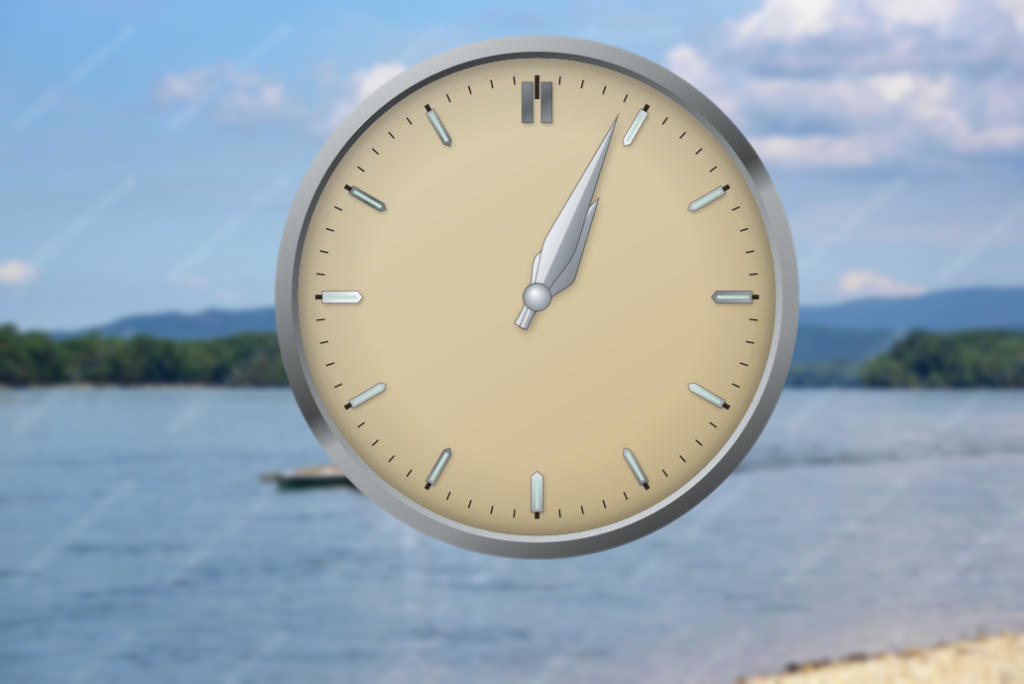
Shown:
1.04
